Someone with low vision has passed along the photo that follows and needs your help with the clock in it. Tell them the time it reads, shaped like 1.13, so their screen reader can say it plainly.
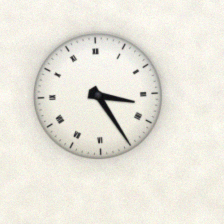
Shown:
3.25
